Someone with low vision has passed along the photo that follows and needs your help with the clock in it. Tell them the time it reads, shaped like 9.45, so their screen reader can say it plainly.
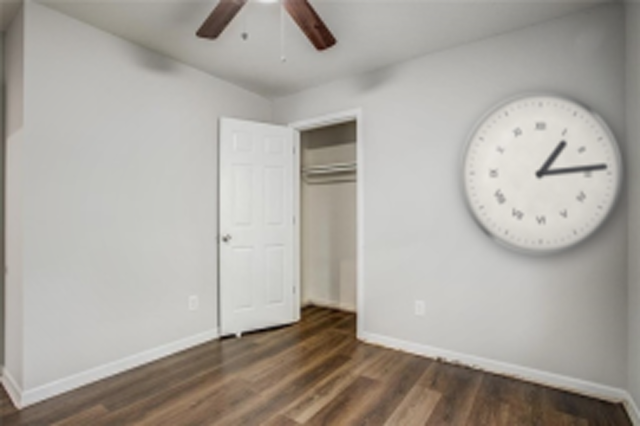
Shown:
1.14
